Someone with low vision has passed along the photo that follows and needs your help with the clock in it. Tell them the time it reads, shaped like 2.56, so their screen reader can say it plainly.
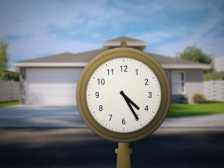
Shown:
4.25
